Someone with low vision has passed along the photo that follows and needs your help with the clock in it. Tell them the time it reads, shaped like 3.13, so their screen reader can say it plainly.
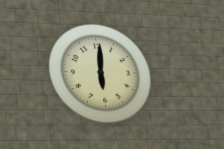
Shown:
6.01
